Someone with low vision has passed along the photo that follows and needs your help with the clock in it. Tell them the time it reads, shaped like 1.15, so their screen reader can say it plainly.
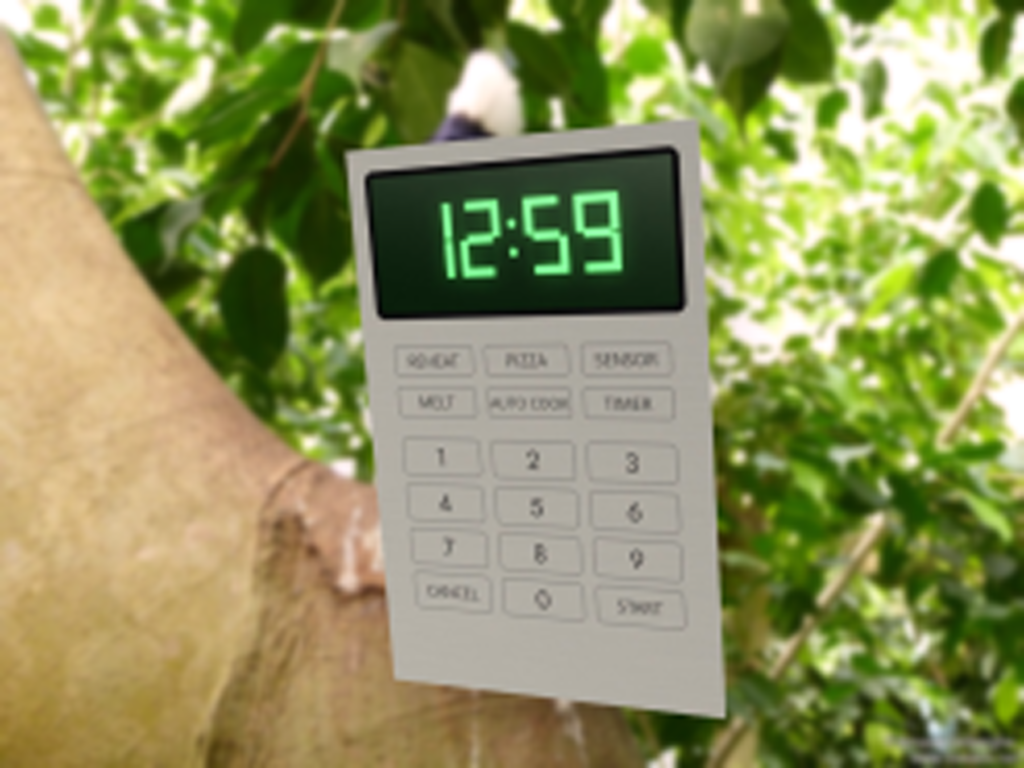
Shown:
12.59
